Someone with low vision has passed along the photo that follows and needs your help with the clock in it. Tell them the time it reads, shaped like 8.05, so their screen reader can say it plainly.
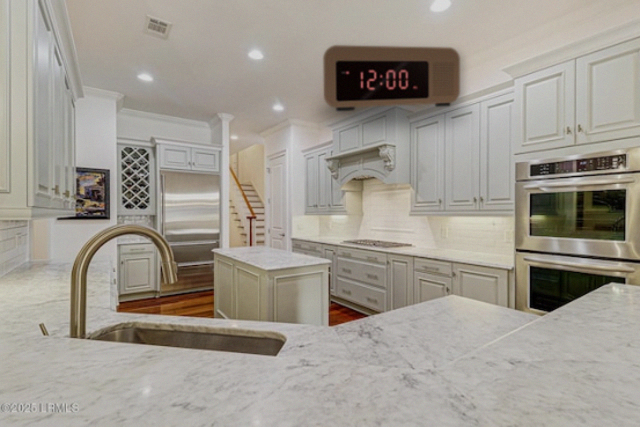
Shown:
12.00
